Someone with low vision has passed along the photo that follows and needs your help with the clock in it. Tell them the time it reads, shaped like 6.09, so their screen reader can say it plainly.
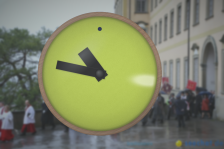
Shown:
10.47
